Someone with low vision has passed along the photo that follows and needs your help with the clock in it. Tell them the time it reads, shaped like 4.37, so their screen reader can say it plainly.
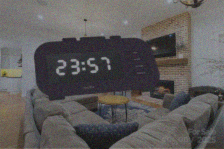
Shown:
23.57
